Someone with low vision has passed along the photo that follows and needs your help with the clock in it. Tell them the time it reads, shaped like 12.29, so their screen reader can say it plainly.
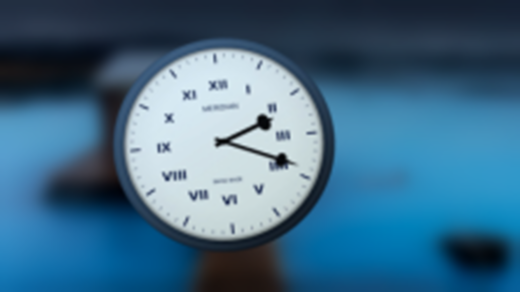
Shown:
2.19
